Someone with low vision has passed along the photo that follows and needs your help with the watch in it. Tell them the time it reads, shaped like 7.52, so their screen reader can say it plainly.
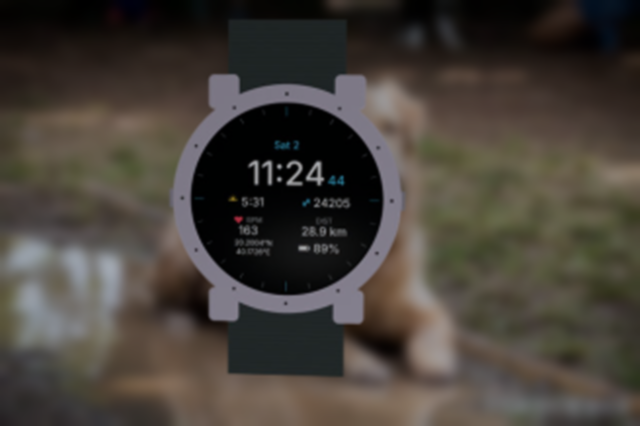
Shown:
11.24
